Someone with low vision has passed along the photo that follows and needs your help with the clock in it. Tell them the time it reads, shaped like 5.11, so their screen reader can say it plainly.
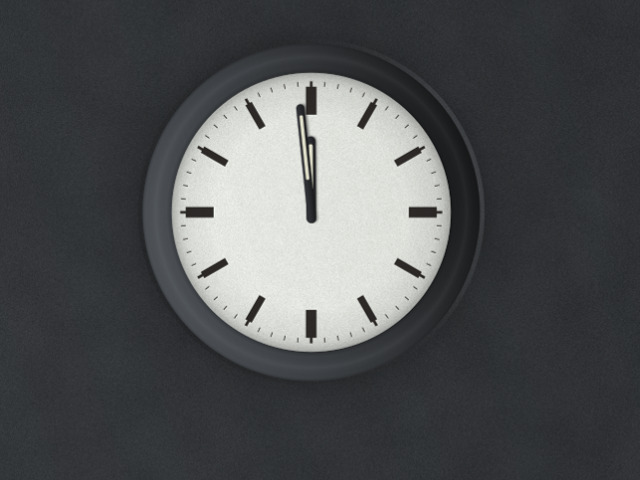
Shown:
11.59
